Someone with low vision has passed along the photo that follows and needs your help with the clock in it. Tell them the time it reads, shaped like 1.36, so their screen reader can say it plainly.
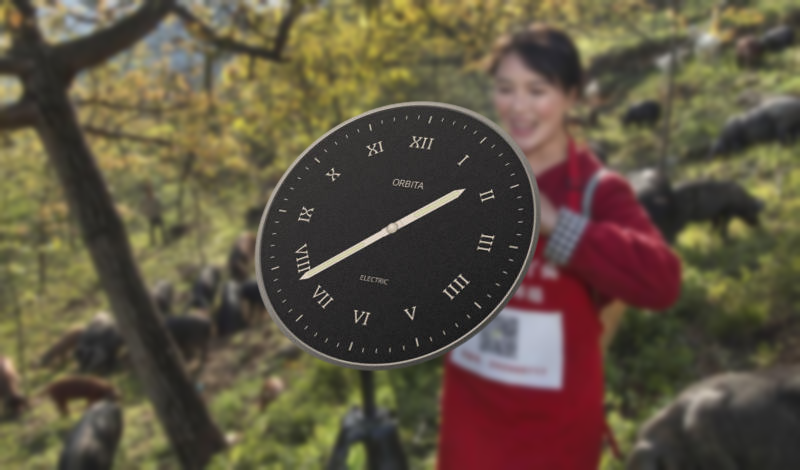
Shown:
1.38
